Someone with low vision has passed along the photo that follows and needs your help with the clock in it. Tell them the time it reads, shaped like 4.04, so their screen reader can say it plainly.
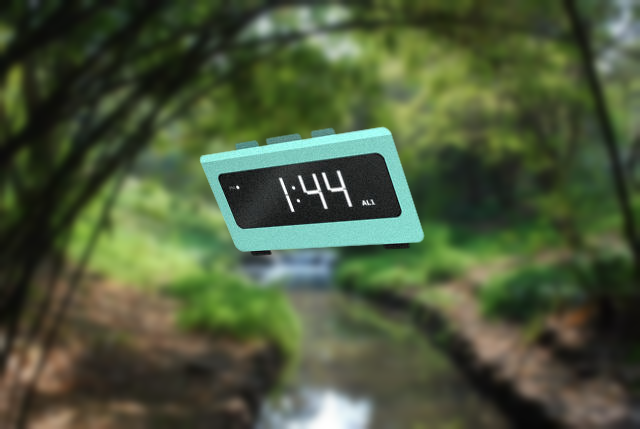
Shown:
1.44
